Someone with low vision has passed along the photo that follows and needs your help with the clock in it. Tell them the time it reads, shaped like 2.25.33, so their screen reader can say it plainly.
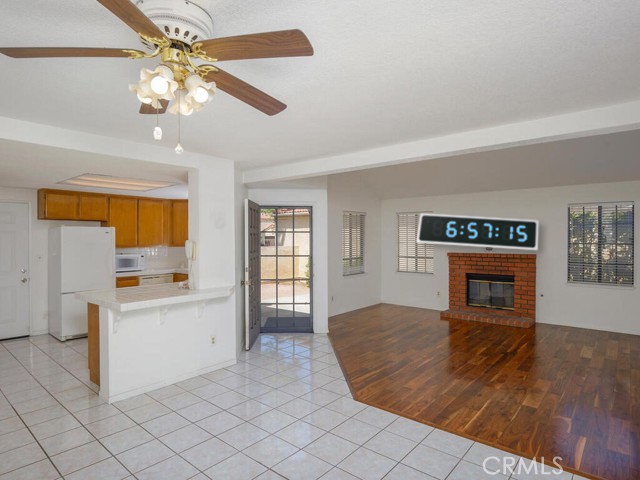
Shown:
6.57.15
